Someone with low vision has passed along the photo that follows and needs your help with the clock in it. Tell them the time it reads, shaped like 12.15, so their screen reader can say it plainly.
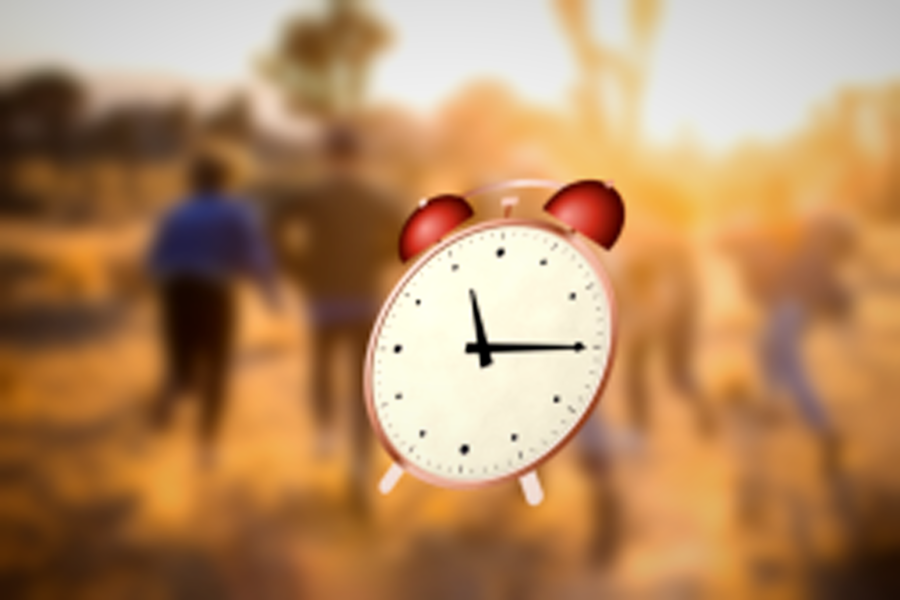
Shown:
11.15
